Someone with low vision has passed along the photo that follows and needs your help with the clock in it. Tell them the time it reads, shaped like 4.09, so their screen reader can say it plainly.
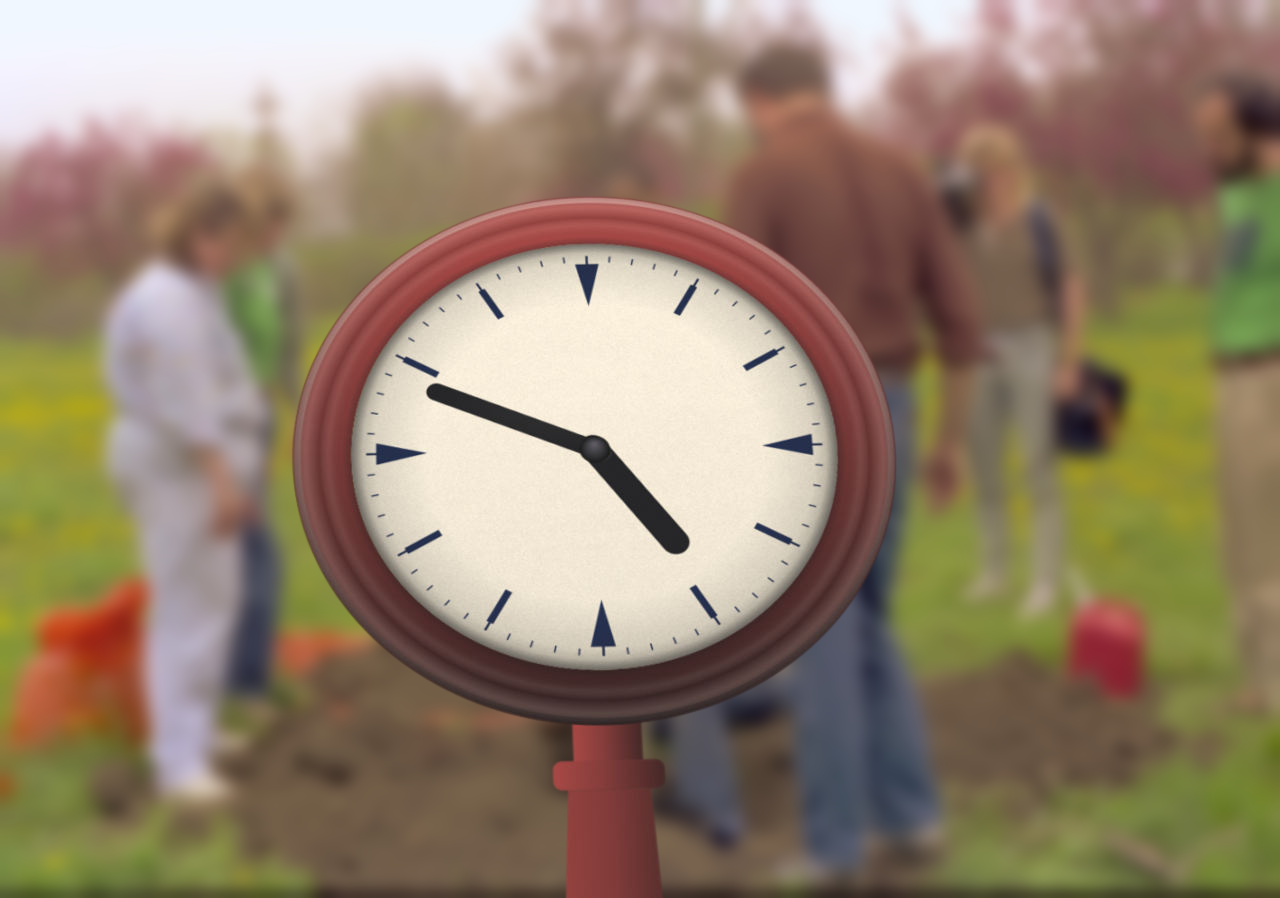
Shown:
4.49
